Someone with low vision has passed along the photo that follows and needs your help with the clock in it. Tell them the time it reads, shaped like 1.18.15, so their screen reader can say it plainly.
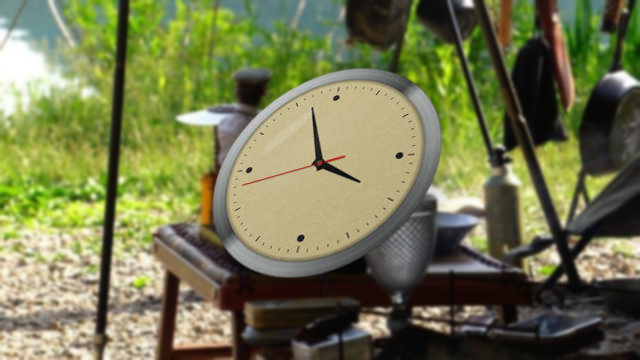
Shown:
3.56.43
